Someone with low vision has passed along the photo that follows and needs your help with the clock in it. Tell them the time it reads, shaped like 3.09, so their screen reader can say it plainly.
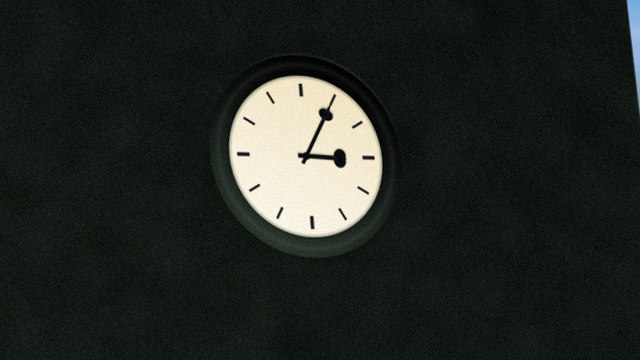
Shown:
3.05
